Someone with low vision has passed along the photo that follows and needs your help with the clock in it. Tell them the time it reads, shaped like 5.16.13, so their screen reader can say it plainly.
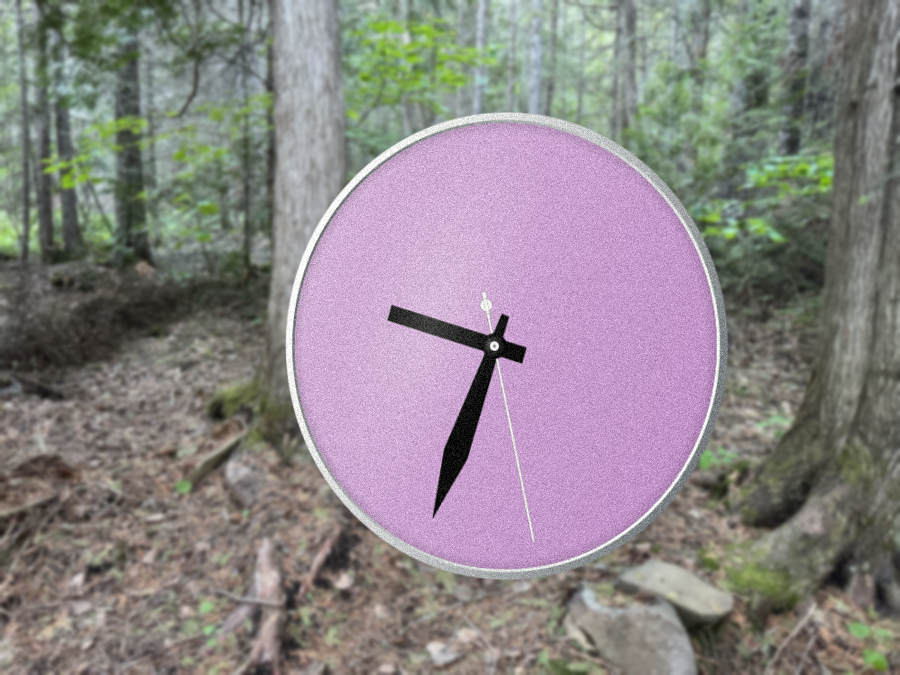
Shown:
9.33.28
